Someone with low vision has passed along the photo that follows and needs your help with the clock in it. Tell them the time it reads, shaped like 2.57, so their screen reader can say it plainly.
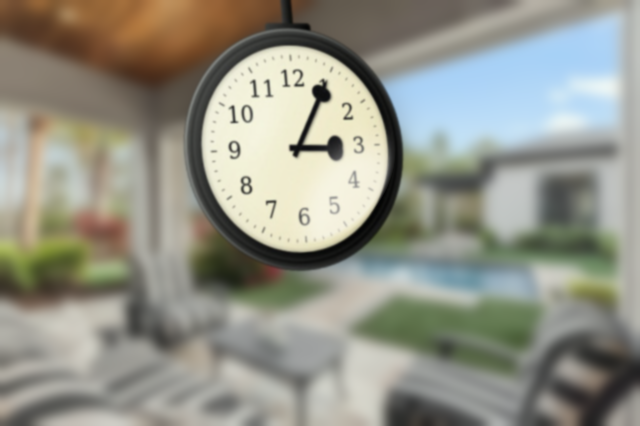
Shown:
3.05
